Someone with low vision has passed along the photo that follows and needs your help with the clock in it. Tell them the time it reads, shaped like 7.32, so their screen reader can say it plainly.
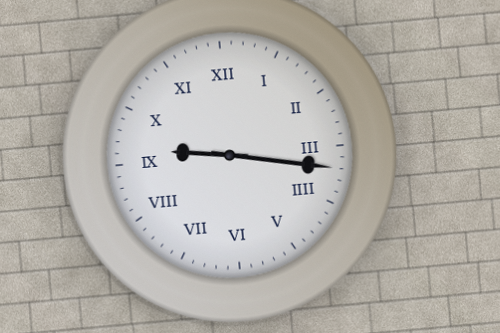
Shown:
9.17
